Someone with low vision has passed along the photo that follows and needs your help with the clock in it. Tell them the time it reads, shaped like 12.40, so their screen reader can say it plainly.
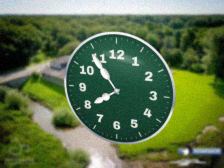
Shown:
7.54
